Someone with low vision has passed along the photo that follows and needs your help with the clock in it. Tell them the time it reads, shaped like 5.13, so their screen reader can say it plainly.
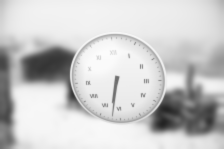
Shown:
6.32
